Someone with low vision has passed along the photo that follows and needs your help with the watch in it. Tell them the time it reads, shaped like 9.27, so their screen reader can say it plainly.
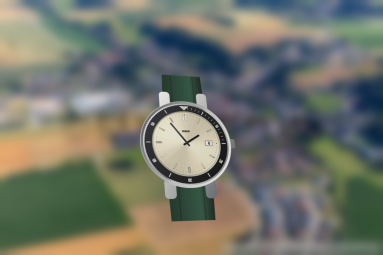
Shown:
1.54
